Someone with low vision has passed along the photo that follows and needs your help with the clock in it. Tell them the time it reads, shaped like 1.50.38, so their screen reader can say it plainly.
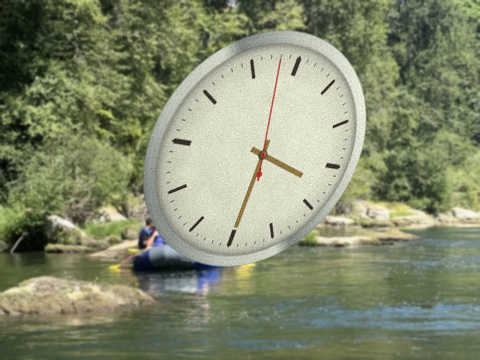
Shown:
3.29.58
